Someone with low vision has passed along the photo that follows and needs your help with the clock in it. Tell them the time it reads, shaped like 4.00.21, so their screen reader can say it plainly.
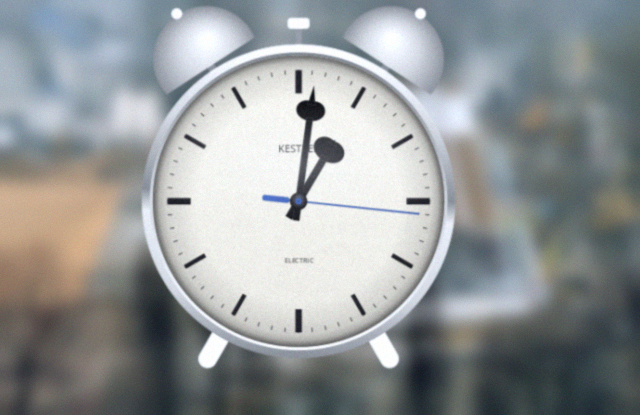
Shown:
1.01.16
